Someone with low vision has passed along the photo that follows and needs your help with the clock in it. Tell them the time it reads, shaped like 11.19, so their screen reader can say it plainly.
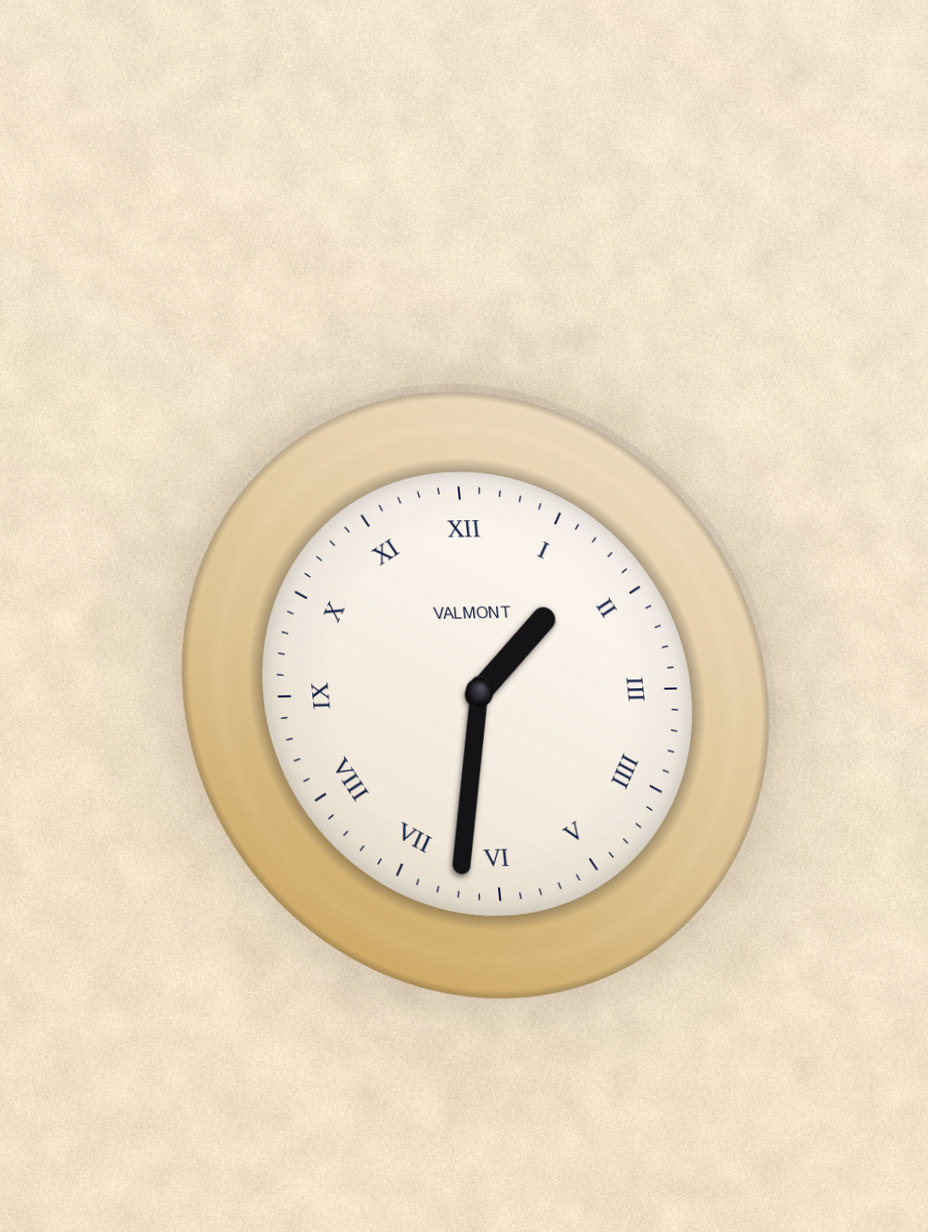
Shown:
1.32
